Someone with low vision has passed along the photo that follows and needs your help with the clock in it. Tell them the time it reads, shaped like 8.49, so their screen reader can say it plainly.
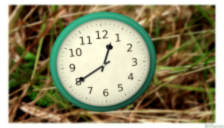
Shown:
12.40
